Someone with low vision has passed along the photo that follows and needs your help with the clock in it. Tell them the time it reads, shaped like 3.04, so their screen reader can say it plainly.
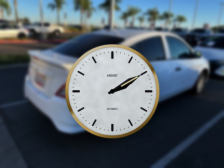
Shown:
2.10
